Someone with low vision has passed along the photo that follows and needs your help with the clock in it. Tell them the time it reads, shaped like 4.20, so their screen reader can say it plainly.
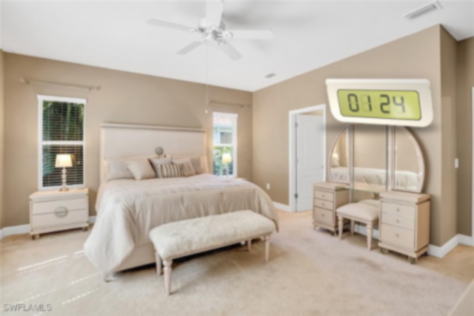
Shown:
1.24
